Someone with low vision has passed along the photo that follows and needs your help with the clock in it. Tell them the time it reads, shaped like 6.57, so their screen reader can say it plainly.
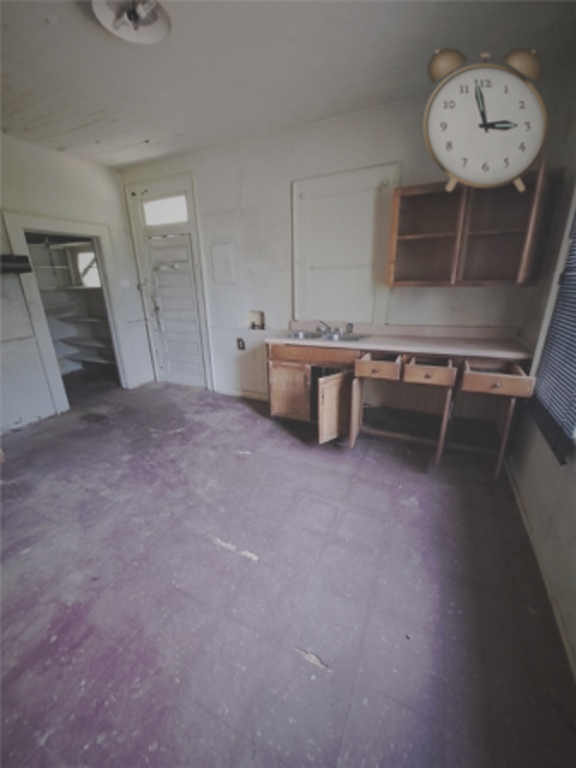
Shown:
2.58
